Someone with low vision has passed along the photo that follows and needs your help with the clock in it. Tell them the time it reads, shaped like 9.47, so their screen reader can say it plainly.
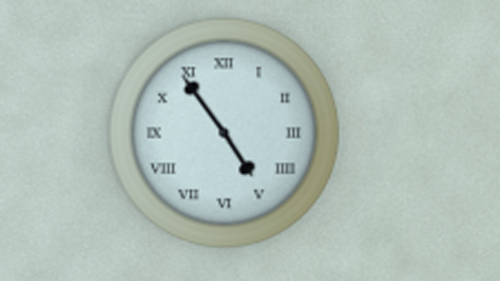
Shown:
4.54
